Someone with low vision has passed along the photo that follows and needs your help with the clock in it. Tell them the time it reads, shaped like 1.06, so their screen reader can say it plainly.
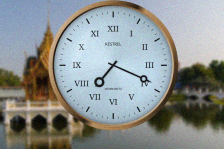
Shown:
7.19
